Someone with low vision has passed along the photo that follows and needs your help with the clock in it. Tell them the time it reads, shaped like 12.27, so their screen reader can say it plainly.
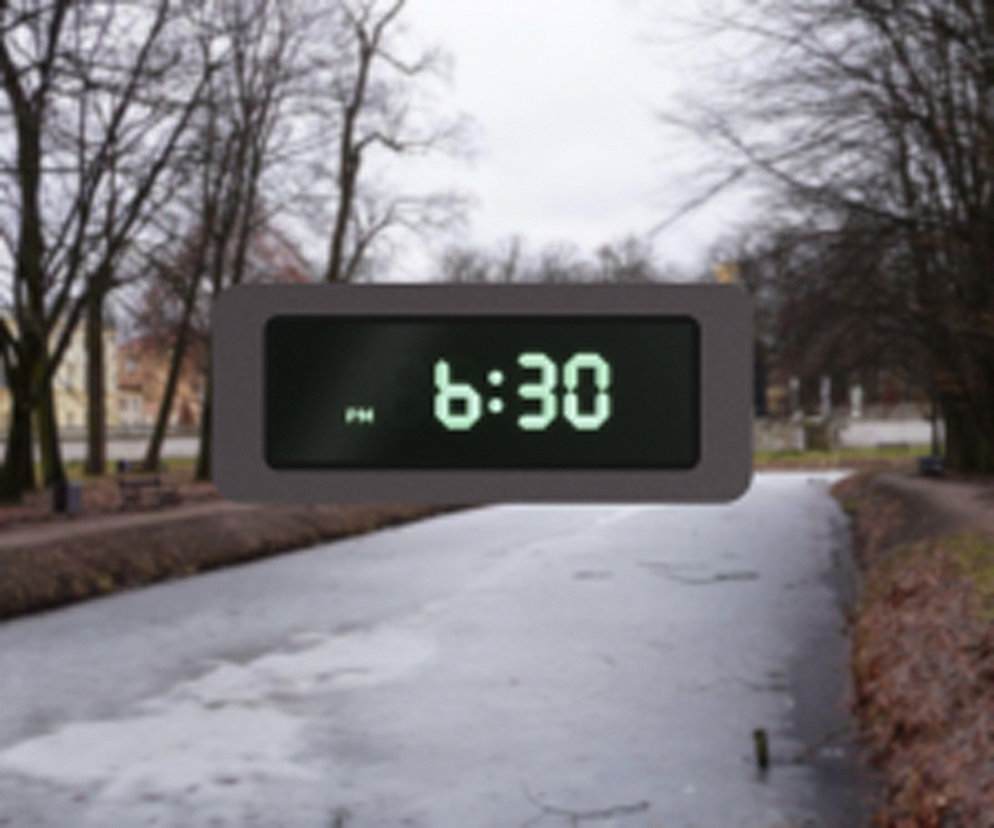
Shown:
6.30
